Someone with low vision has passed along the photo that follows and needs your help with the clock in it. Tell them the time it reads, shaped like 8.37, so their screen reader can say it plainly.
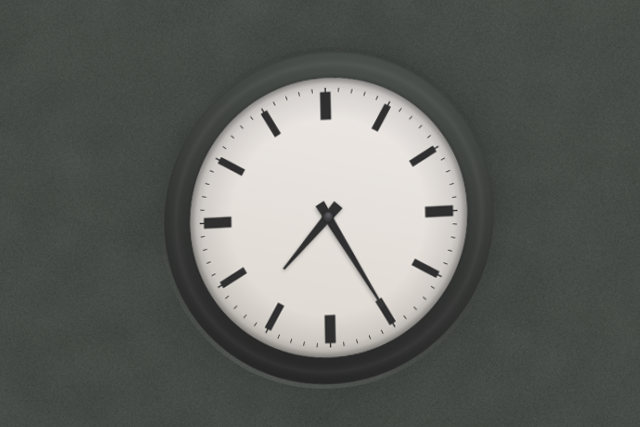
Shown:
7.25
